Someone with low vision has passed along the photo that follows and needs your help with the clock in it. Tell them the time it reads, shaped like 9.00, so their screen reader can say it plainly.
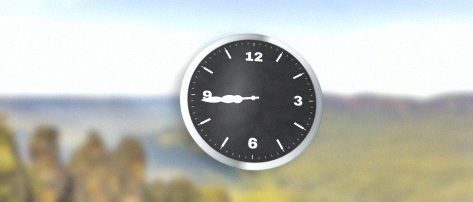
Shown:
8.44
